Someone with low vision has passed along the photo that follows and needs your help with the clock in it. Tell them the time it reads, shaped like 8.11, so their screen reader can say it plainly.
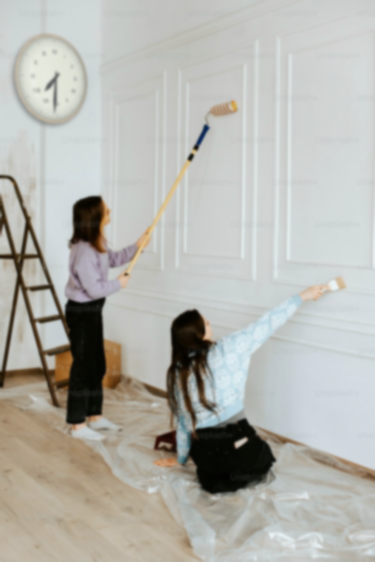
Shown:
7.31
